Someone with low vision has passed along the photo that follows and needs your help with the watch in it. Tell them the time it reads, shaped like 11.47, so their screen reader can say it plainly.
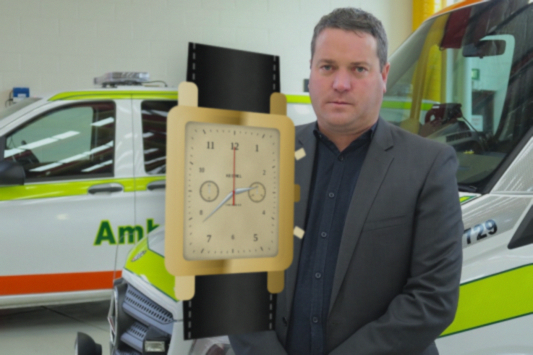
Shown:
2.38
